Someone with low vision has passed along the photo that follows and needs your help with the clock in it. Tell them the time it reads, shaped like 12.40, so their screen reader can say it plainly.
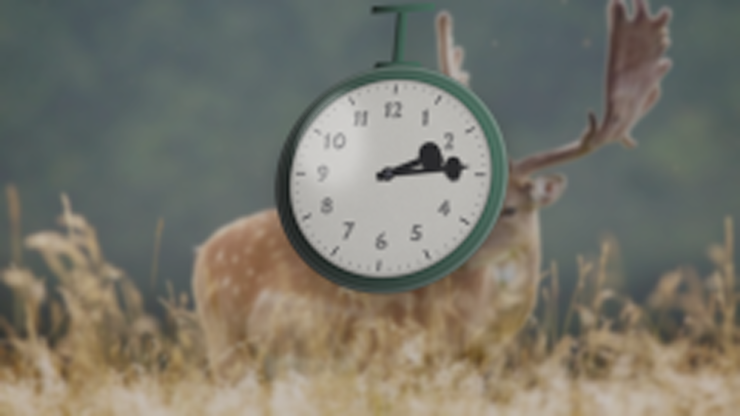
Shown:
2.14
